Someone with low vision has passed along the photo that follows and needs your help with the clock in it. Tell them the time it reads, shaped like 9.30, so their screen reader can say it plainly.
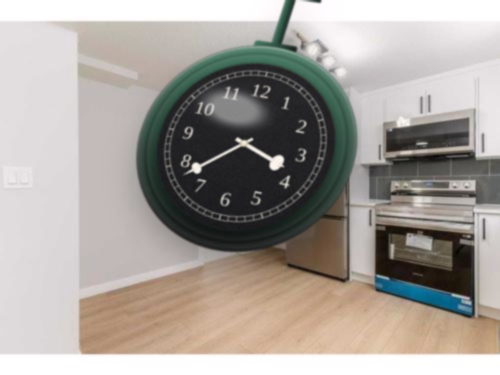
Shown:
3.38
